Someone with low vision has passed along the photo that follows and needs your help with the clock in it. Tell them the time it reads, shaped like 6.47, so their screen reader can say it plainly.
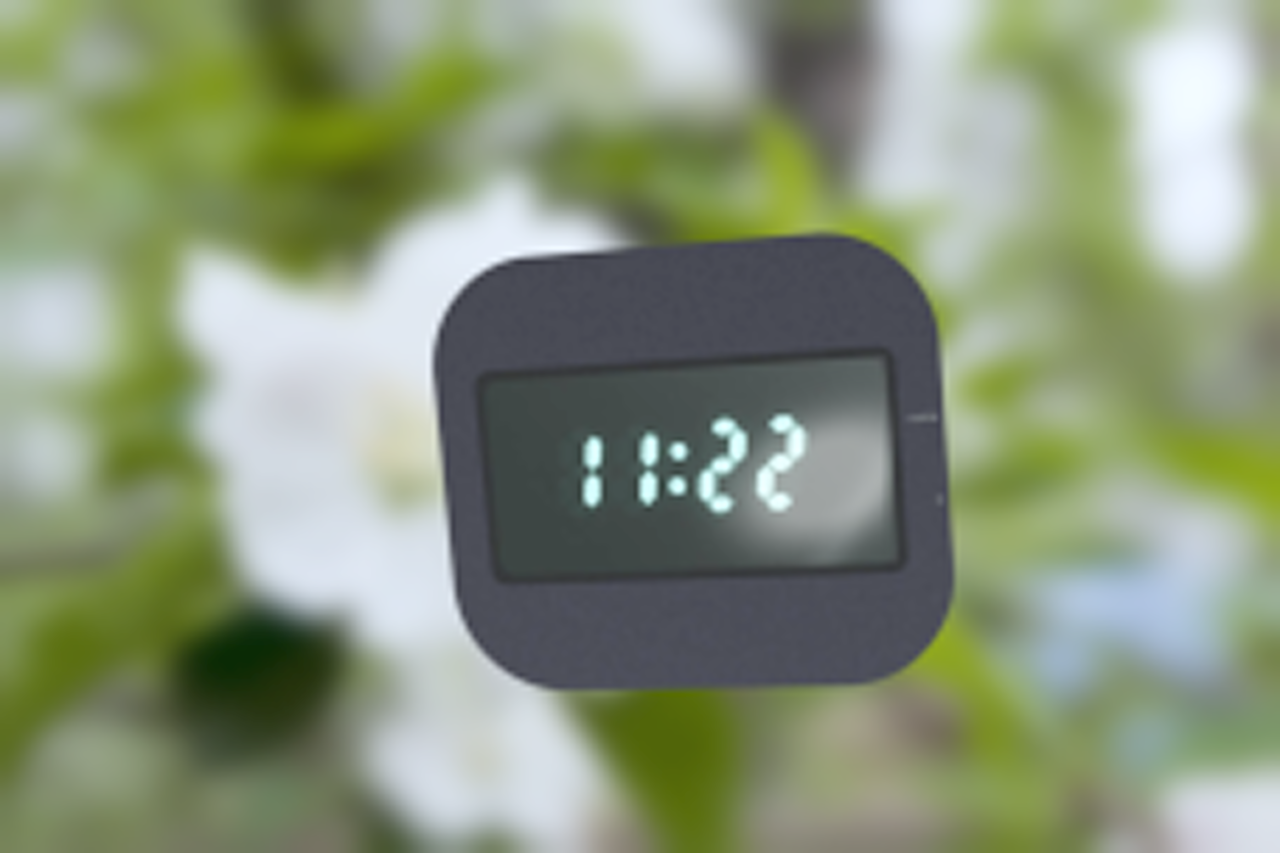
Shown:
11.22
